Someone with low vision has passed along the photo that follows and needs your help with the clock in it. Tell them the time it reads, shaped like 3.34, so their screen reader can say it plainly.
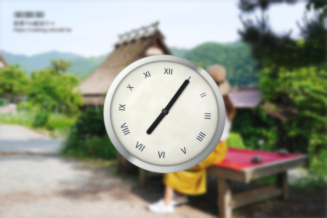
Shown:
7.05
